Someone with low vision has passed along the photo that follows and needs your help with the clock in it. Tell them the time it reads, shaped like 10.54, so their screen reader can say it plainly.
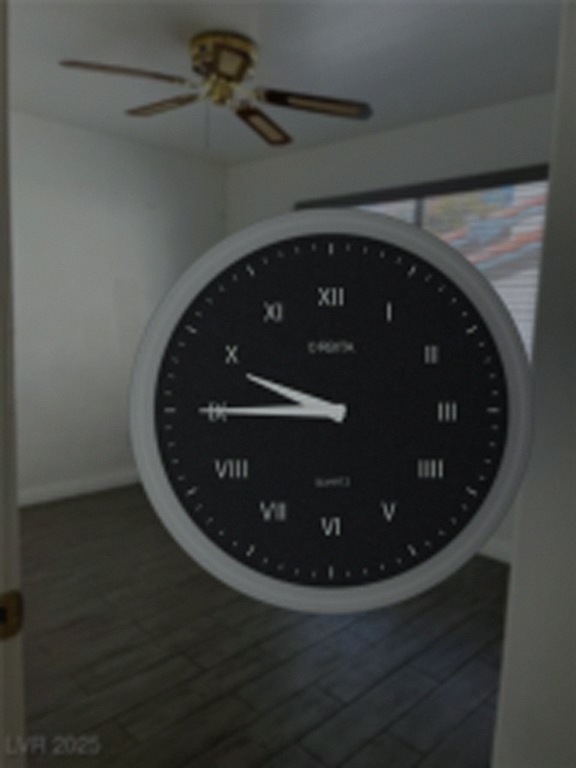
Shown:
9.45
